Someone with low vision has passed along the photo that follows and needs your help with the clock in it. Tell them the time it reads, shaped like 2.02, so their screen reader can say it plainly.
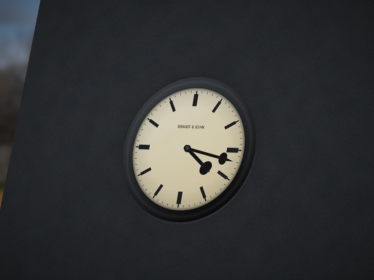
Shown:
4.17
